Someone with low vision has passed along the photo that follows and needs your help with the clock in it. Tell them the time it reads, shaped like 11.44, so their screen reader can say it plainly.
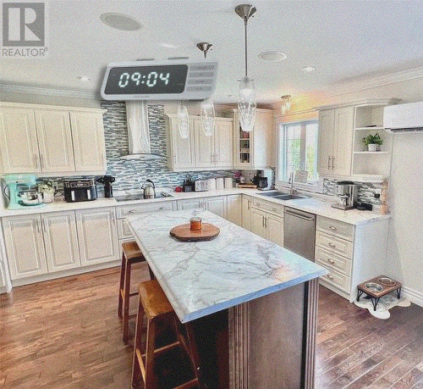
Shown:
9.04
